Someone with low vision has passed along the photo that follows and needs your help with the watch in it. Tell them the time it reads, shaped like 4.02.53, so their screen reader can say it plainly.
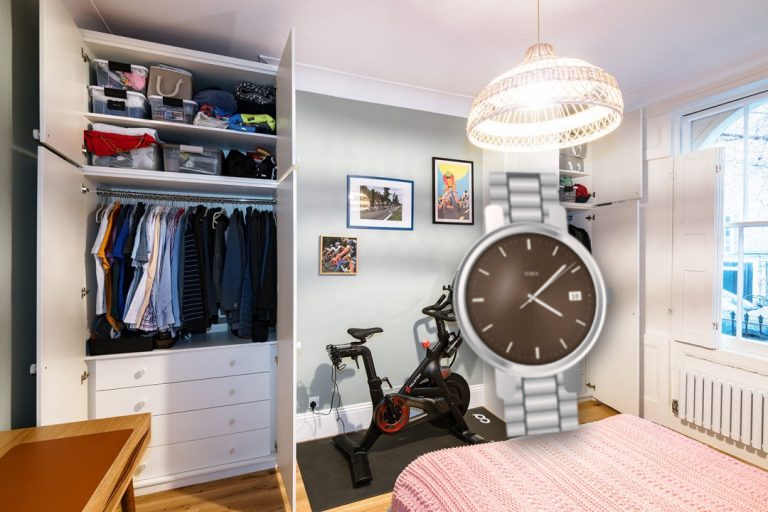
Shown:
4.08.09
